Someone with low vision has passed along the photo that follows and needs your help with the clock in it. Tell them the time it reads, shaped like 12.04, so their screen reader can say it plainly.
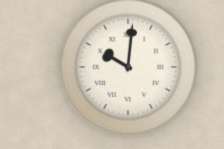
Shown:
10.01
